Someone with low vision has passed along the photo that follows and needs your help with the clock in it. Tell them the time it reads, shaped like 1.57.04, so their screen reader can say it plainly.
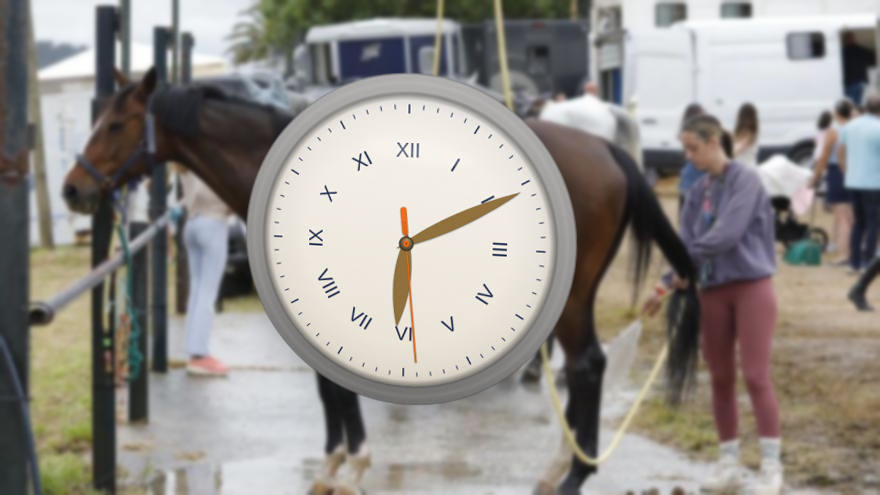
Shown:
6.10.29
